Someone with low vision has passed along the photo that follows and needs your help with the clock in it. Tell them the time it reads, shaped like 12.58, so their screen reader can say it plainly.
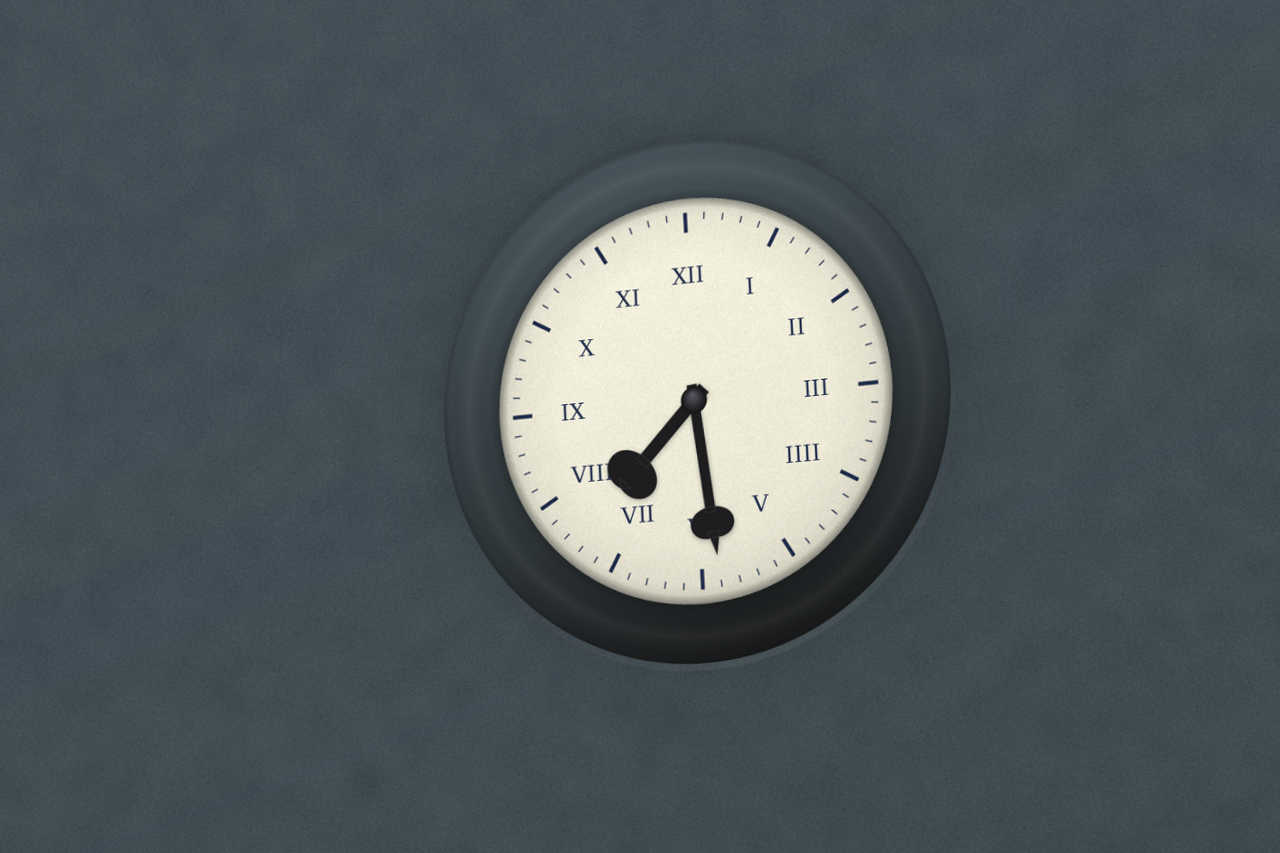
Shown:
7.29
